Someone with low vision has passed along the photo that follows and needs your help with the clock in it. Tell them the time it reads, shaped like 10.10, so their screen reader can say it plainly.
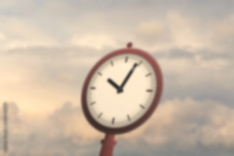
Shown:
10.04
